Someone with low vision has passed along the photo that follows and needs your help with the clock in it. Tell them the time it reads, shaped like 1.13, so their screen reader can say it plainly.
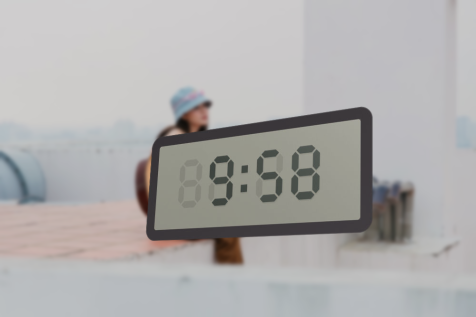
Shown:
9.58
